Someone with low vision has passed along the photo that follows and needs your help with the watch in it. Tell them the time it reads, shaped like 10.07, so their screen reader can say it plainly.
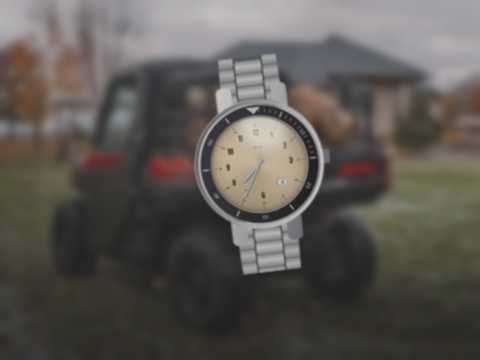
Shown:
7.35
